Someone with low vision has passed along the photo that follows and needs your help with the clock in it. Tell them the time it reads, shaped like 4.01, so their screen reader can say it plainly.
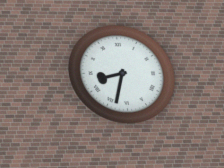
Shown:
8.33
